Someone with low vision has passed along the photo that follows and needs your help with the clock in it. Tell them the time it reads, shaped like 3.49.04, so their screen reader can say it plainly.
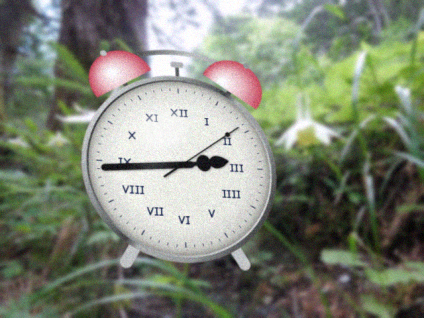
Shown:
2.44.09
